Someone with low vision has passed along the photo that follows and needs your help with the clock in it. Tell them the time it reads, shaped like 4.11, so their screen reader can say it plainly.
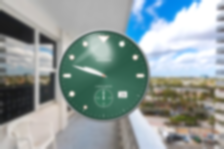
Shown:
9.48
